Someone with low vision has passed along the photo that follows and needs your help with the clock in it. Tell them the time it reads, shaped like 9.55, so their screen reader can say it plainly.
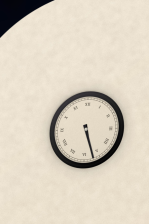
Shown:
5.27
